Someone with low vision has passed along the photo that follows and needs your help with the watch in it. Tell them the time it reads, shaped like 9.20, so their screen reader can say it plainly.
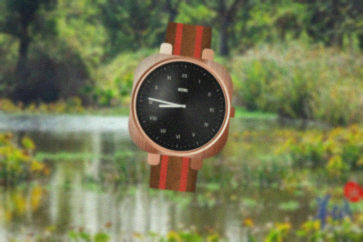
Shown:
8.46
